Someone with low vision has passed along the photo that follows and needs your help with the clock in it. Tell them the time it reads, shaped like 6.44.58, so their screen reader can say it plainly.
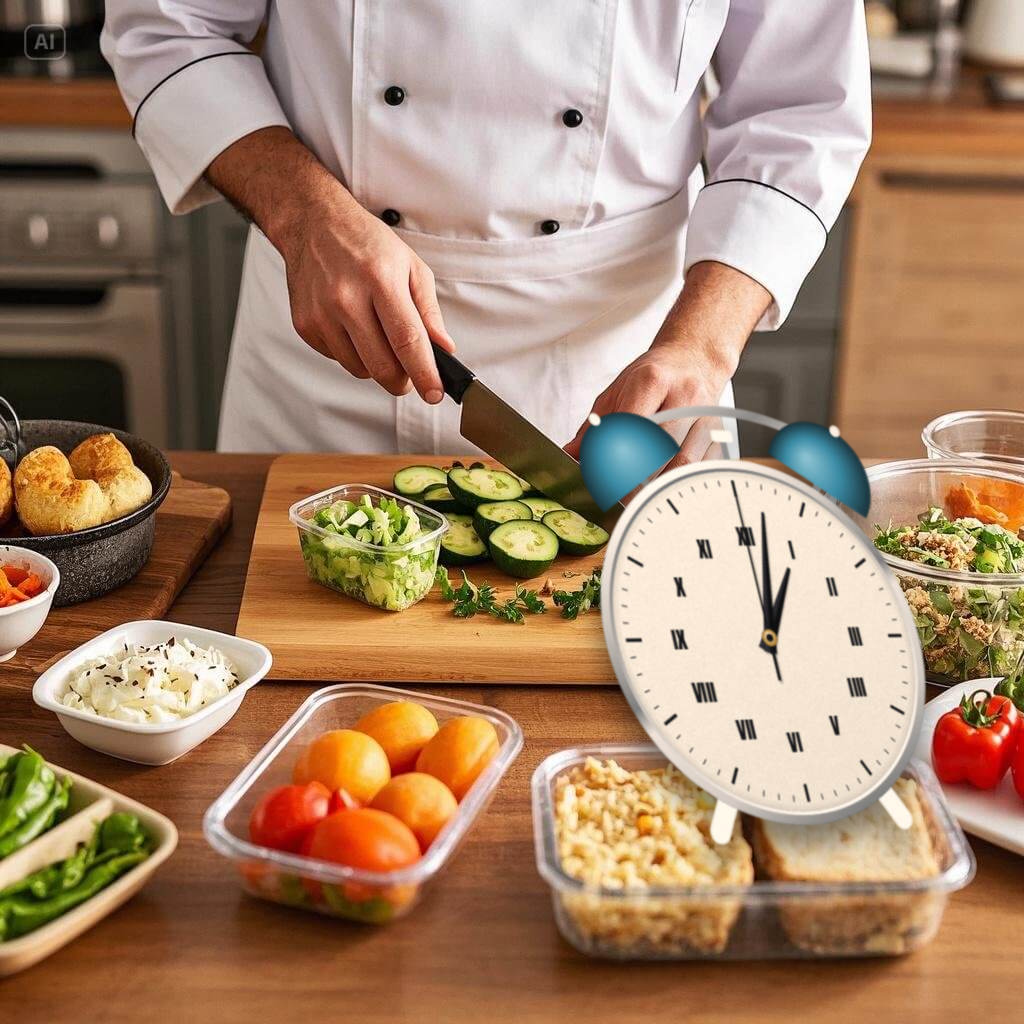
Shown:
1.02.00
